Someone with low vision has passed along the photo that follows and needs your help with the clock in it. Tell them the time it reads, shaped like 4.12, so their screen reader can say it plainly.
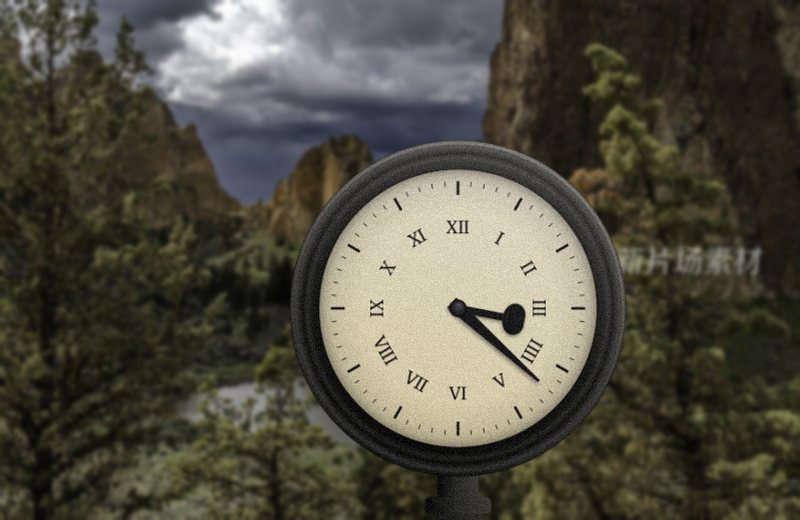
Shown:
3.22
